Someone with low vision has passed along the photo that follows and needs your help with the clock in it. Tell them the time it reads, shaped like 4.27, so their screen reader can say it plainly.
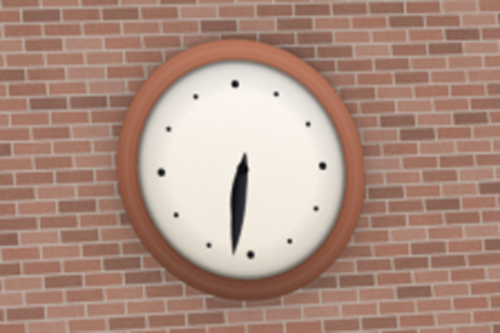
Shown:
6.32
